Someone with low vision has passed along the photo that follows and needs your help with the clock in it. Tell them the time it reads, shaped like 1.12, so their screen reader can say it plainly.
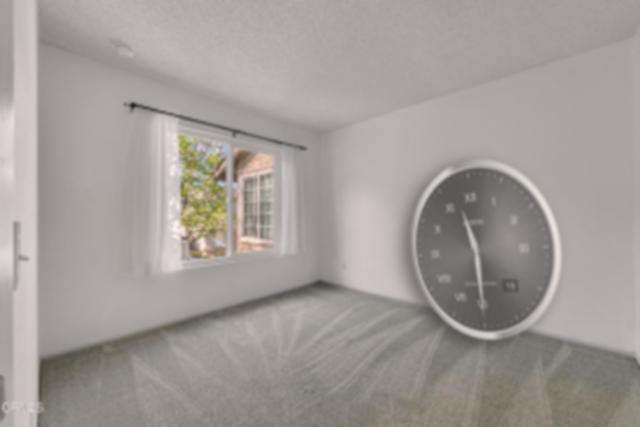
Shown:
11.30
